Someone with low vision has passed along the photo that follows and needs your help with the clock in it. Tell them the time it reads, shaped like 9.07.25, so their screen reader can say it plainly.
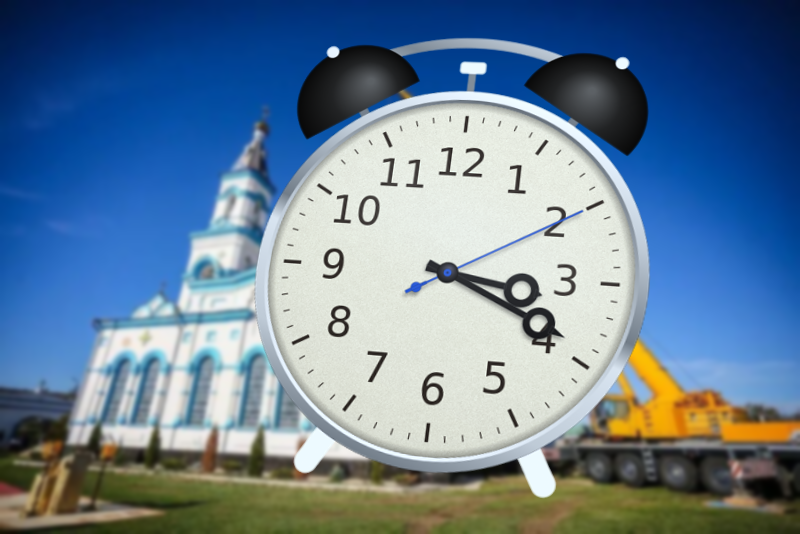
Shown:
3.19.10
